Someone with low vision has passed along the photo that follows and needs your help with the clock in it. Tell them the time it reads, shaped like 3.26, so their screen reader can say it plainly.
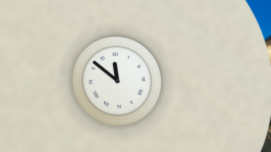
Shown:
11.52
